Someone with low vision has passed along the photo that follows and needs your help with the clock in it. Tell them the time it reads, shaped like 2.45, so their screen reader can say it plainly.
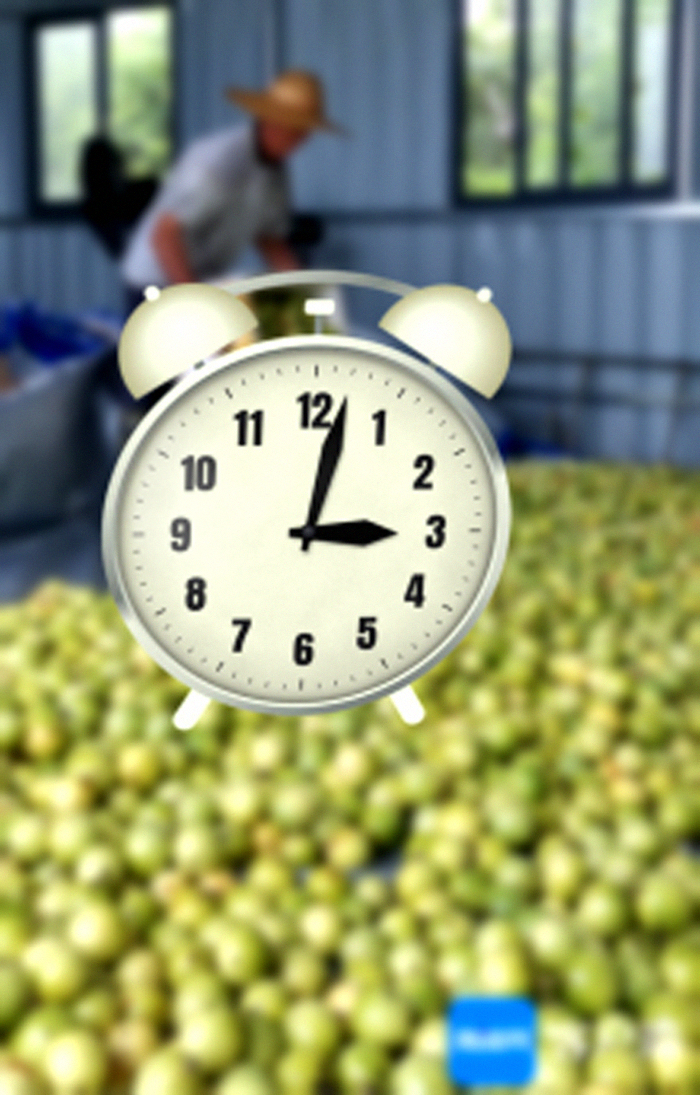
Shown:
3.02
